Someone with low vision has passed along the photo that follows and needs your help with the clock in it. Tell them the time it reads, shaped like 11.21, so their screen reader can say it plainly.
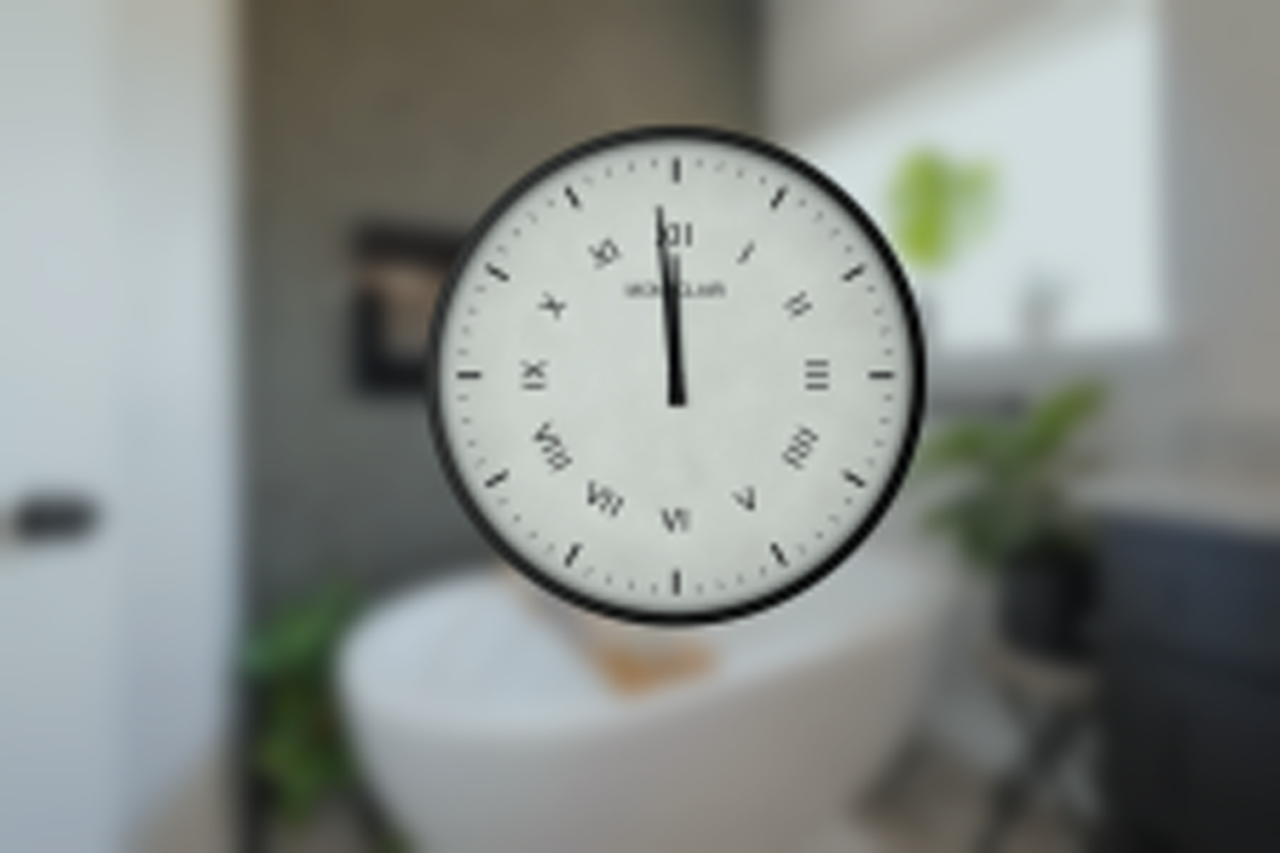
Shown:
11.59
